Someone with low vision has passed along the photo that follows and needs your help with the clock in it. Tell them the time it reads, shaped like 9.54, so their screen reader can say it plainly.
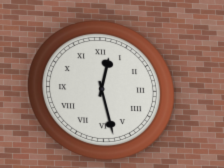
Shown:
12.28
